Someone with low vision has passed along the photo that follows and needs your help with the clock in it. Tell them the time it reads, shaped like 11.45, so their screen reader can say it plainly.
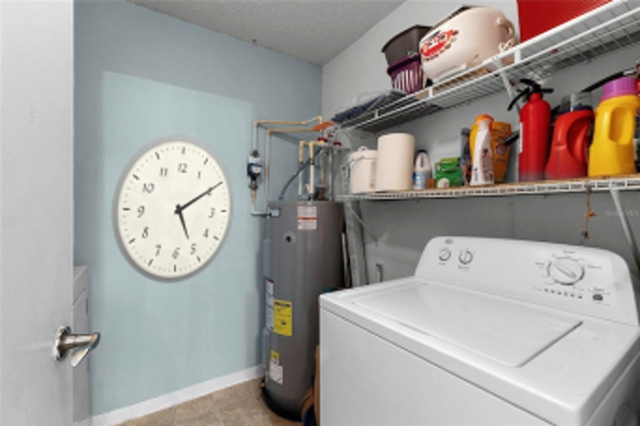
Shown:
5.10
